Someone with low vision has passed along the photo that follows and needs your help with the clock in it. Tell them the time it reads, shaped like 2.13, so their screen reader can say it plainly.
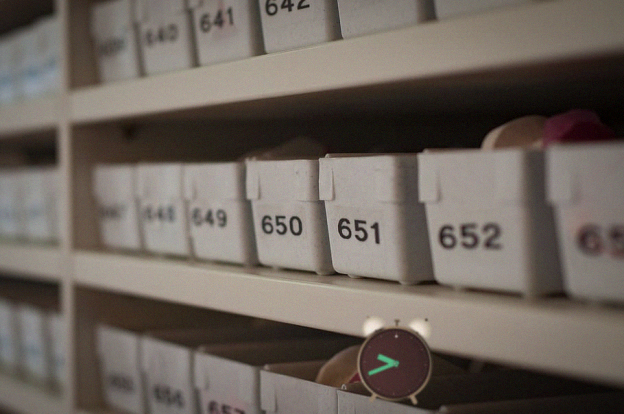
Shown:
9.41
